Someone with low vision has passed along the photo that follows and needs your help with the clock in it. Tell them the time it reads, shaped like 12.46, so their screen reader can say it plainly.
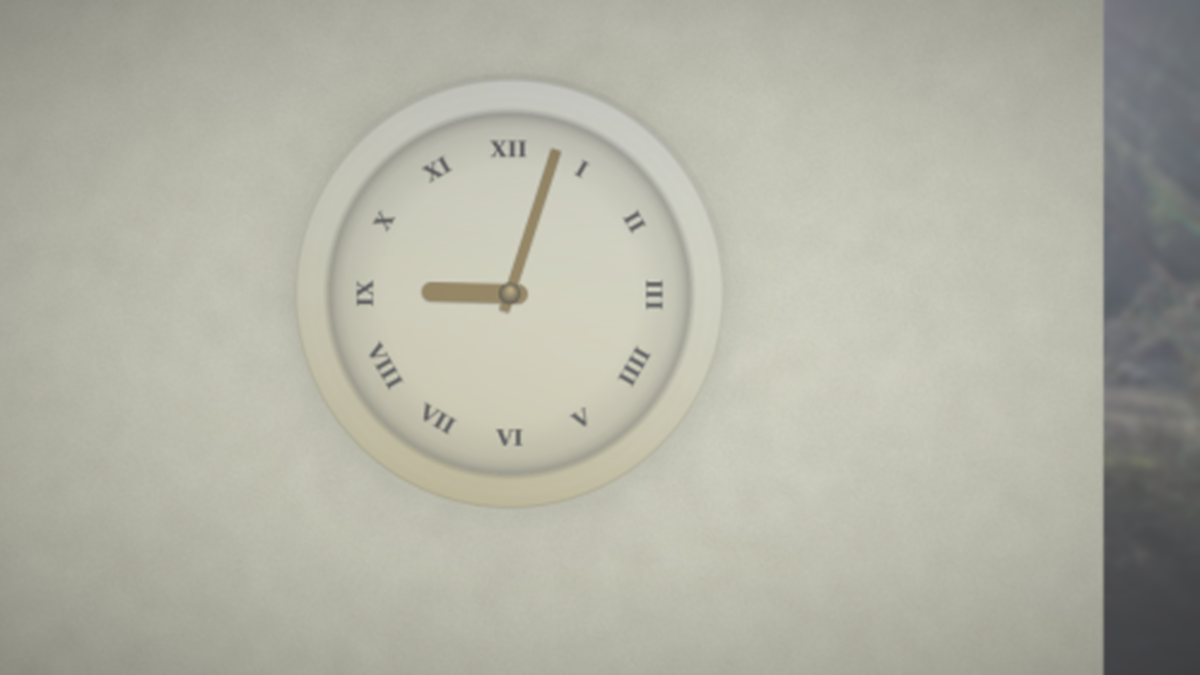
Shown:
9.03
